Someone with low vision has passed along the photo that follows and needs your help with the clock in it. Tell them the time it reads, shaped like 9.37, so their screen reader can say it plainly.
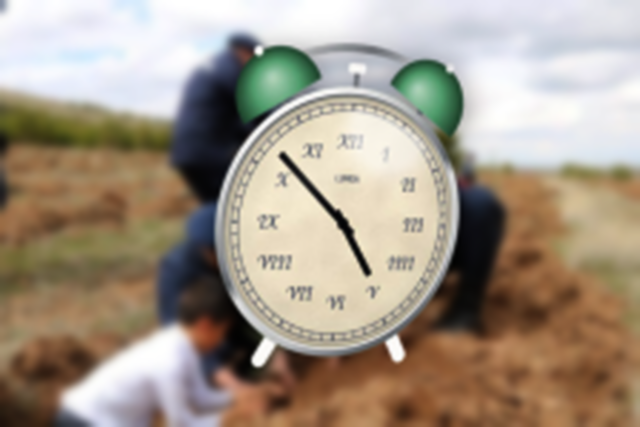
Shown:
4.52
